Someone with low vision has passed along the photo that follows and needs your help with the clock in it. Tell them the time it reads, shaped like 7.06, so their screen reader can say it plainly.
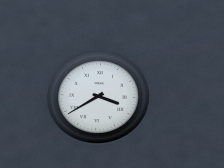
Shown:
3.39
